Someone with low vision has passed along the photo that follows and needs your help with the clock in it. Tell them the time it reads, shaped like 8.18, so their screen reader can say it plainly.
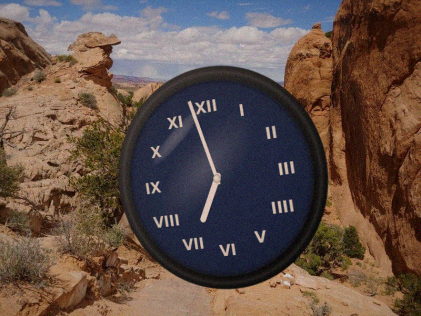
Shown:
6.58
